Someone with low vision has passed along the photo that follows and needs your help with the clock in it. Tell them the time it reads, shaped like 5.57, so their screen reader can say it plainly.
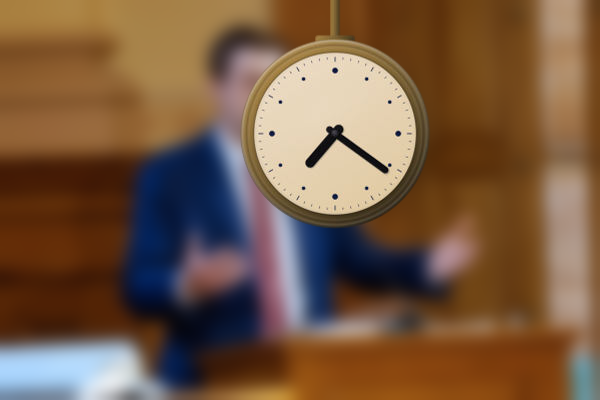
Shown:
7.21
